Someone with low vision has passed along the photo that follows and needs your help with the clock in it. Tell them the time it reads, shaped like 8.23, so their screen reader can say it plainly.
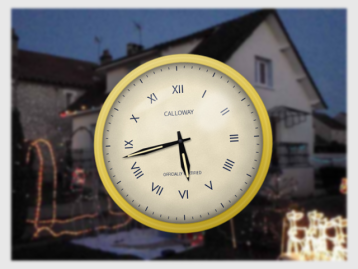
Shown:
5.43
